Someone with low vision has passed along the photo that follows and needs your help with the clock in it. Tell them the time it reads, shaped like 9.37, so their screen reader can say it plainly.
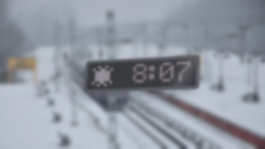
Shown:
8.07
